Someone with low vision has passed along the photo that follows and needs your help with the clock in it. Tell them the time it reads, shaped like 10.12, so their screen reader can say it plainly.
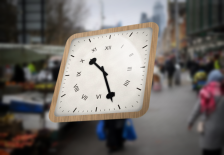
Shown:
10.26
